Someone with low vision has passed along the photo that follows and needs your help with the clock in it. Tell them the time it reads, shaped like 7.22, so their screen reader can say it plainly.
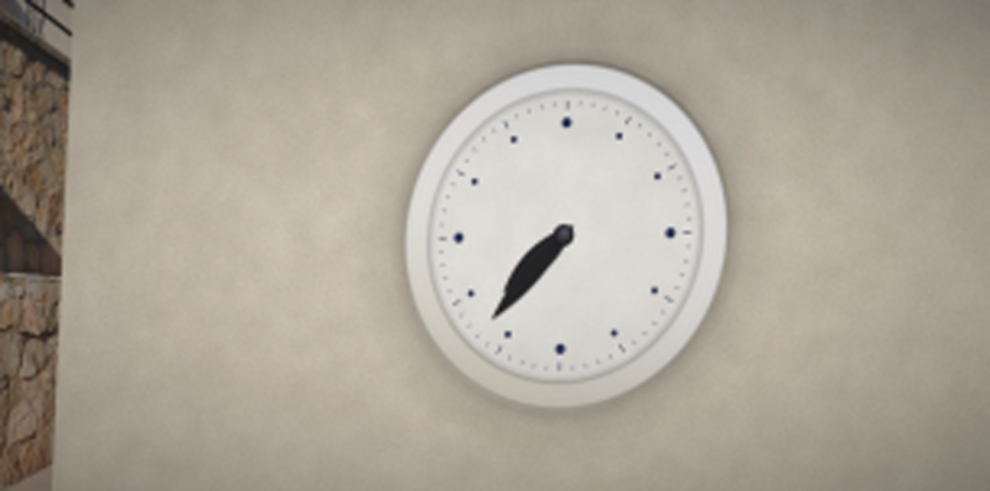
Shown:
7.37
